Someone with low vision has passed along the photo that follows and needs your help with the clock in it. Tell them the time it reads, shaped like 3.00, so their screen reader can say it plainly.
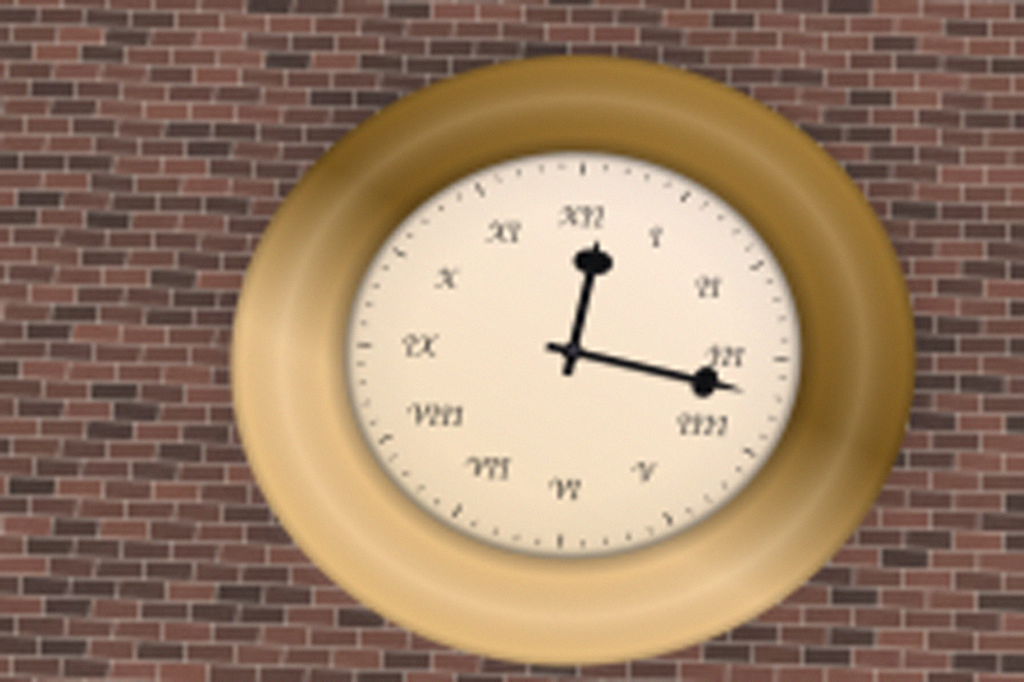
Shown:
12.17
